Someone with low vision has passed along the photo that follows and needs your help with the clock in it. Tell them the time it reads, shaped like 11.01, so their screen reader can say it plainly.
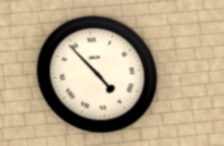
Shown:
4.54
